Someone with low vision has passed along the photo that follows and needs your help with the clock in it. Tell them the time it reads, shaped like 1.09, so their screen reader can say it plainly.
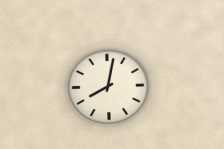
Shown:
8.02
